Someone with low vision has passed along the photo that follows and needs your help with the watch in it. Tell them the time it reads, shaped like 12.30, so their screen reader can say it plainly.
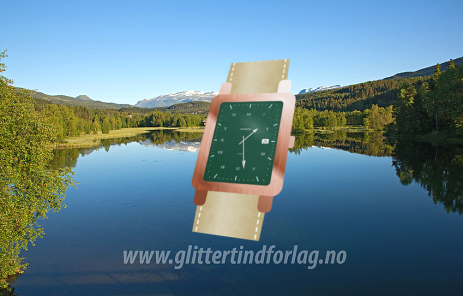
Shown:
1.28
